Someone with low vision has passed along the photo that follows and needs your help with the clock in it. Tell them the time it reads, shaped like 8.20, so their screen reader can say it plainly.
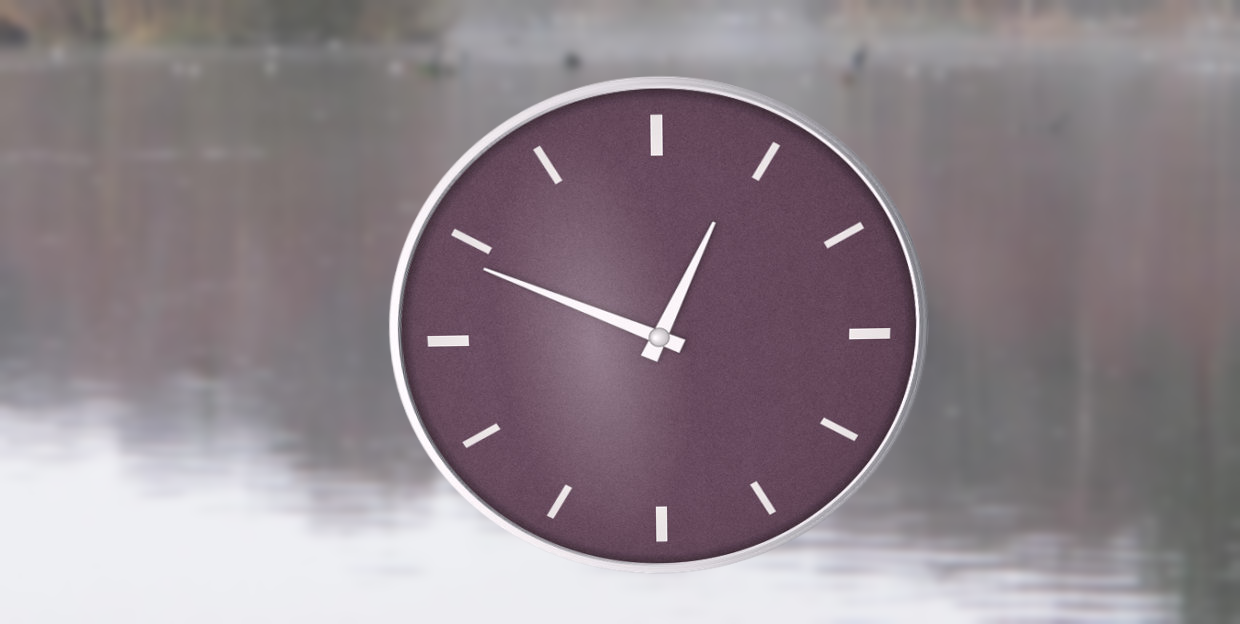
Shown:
12.49
